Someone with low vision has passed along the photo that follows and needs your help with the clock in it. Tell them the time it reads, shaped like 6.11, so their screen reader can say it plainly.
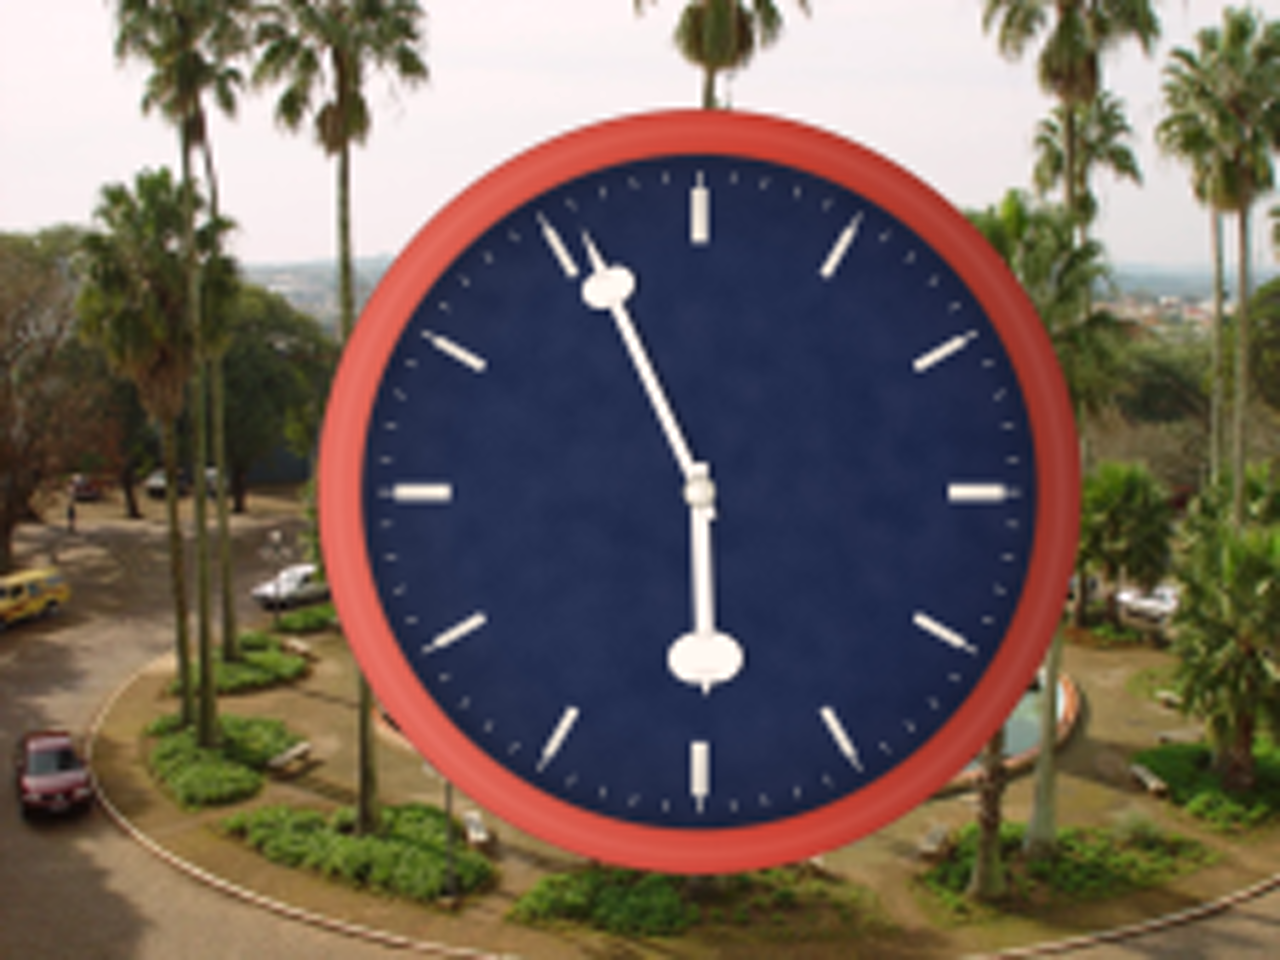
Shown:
5.56
